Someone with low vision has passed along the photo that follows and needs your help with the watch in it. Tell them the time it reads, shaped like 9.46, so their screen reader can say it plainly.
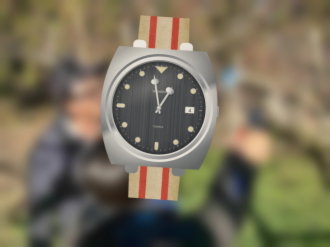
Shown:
12.58
